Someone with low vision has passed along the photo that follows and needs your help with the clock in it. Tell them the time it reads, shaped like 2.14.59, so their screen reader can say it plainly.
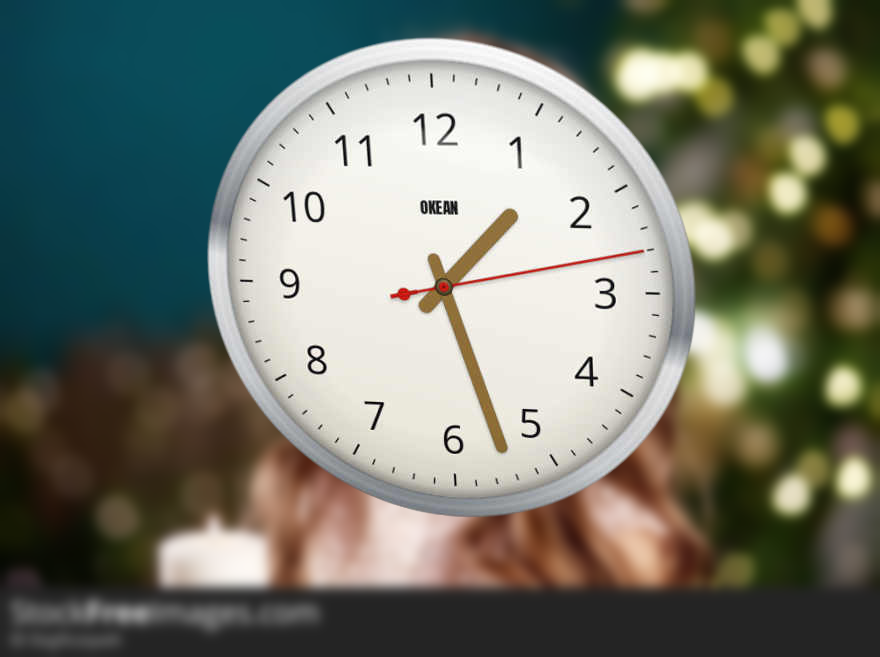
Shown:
1.27.13
